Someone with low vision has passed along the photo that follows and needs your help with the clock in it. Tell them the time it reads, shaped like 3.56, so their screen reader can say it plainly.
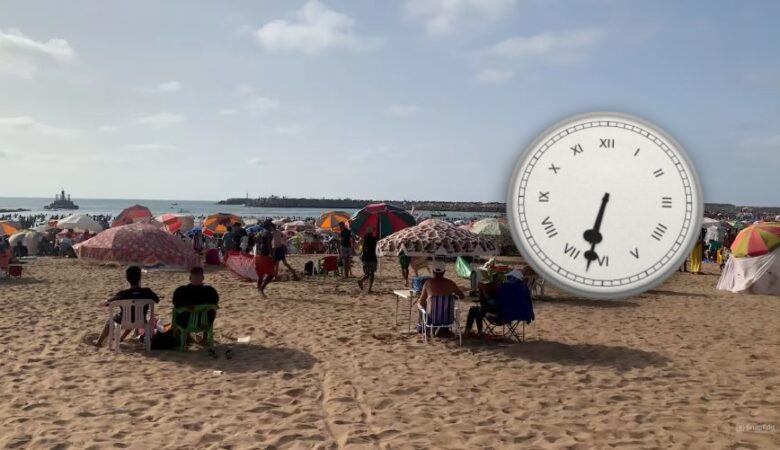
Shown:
6.32
